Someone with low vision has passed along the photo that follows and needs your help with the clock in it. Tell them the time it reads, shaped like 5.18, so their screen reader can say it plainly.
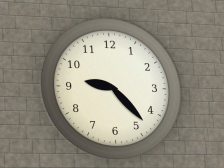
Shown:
9.23
